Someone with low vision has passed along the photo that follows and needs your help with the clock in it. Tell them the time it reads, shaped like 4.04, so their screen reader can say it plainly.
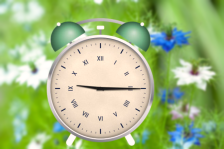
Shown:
9.15
